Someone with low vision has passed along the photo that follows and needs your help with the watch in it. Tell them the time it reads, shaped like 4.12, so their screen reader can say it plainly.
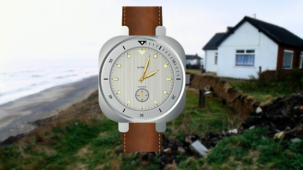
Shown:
2.03
